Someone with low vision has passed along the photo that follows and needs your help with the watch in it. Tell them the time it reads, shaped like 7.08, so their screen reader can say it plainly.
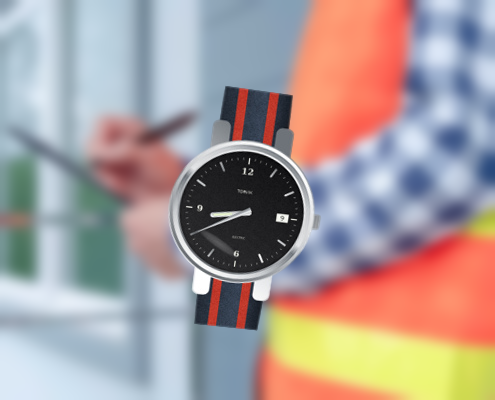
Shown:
8.40
